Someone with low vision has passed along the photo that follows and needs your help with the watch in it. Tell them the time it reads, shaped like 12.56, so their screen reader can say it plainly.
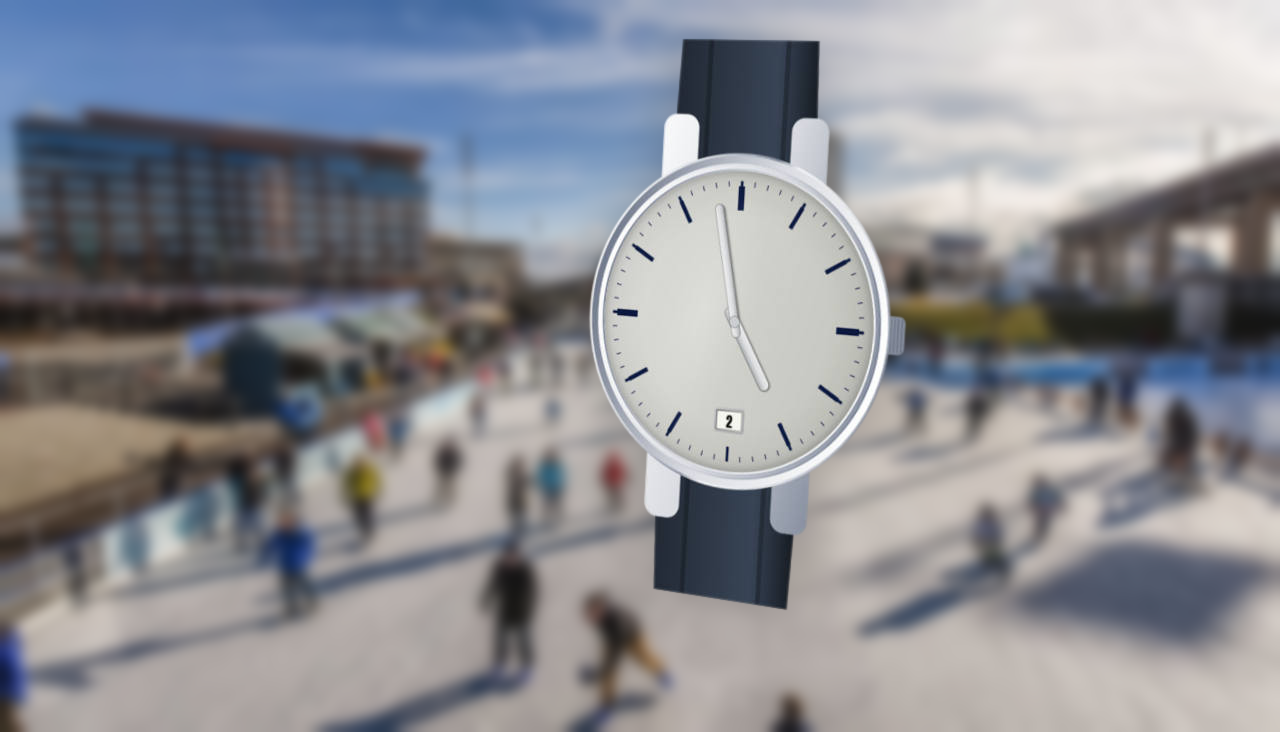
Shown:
4.58
